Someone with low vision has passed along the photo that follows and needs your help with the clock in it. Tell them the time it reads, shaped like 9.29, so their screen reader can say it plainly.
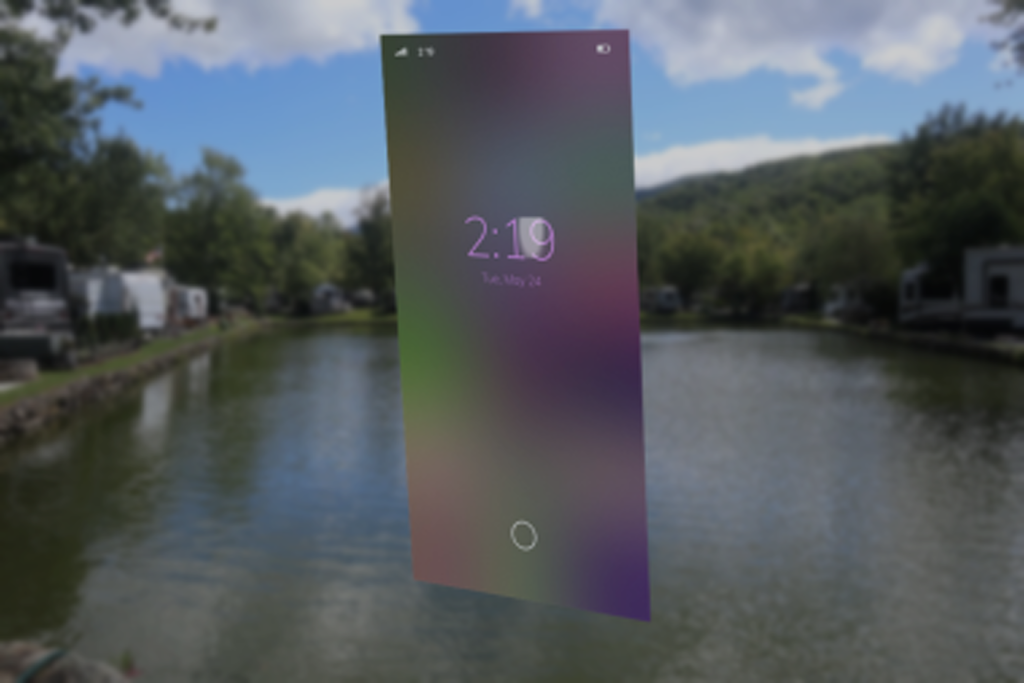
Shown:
2.19
